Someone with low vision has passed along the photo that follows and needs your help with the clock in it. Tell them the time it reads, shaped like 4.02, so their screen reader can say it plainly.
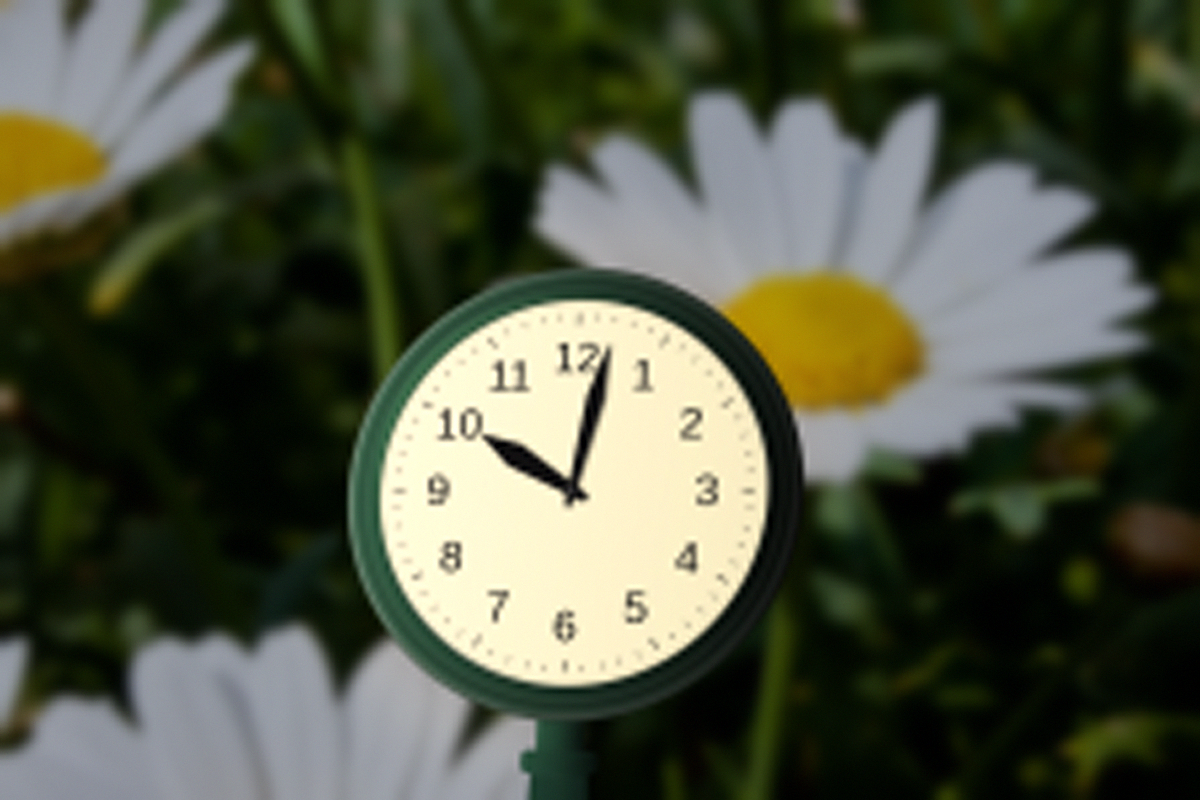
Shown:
10.02
